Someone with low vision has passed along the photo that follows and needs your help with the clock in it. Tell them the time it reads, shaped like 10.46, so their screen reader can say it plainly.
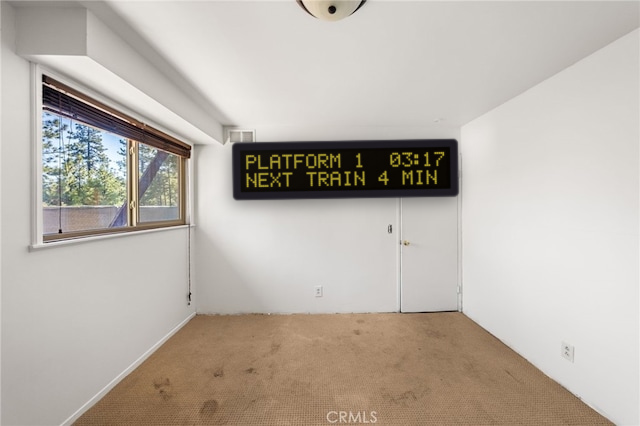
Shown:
3.17
